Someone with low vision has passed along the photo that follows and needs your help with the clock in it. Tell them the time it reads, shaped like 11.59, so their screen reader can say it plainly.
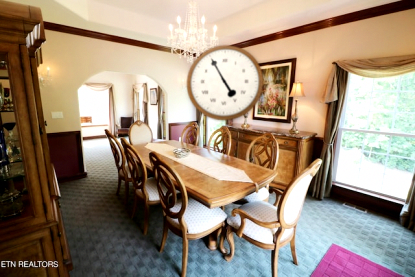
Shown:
4.55
